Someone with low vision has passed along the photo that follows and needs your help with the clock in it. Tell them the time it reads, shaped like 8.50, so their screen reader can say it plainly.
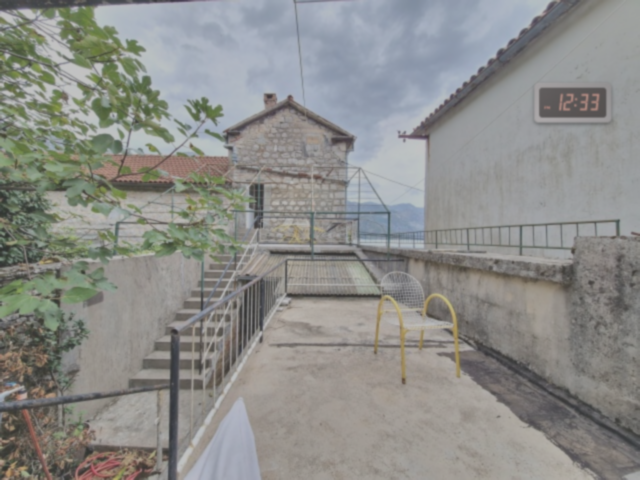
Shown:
12.33
